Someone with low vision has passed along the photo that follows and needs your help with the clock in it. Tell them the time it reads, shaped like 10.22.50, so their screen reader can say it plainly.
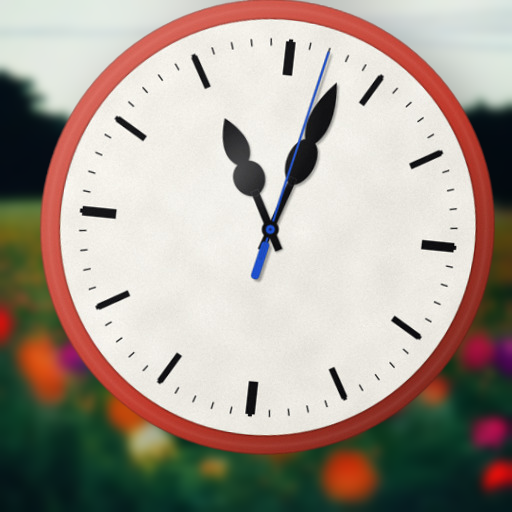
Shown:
11.03.02
